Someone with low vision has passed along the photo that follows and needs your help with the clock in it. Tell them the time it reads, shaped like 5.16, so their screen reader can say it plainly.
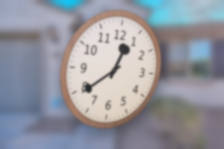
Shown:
12.39
